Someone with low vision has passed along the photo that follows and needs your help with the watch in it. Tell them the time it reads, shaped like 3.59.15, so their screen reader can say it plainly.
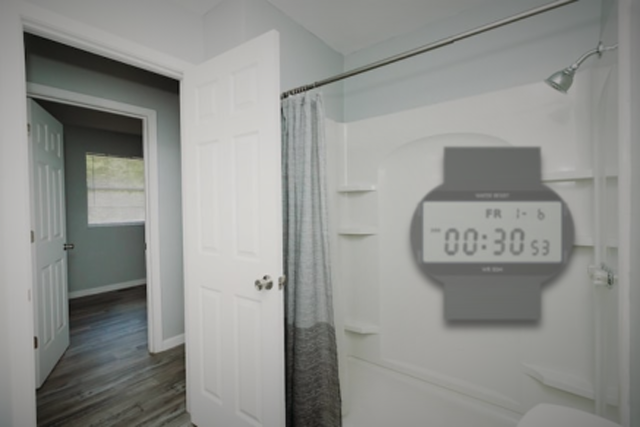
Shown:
0.30.53
